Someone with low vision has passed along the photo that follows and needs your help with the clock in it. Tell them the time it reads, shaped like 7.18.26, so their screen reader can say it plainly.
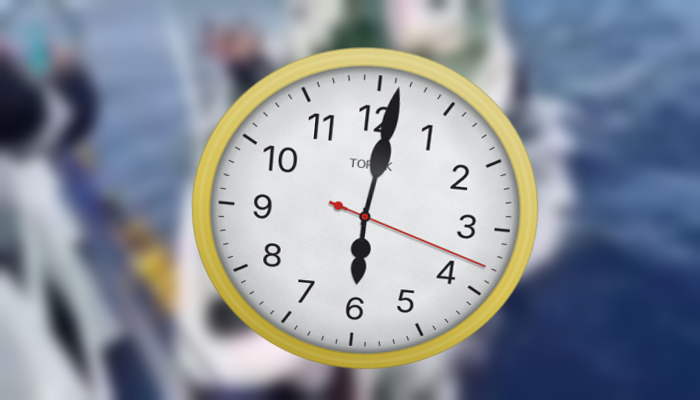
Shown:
6.01.18
